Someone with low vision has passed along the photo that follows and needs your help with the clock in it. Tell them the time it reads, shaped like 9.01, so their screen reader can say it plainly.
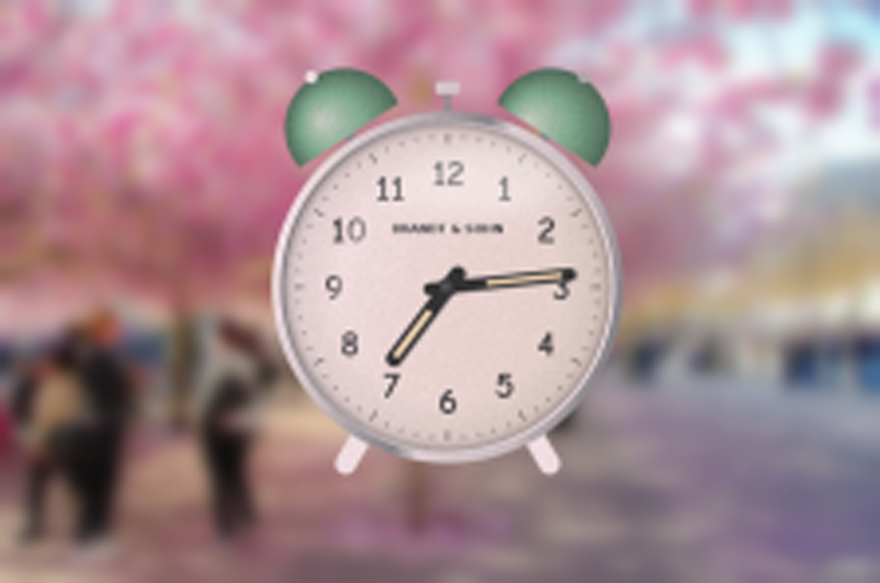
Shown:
7.14
